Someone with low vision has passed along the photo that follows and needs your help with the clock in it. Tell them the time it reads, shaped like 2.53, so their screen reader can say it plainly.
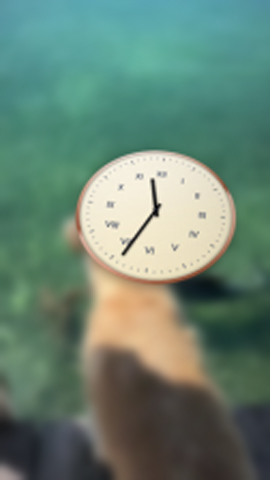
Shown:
11.34
